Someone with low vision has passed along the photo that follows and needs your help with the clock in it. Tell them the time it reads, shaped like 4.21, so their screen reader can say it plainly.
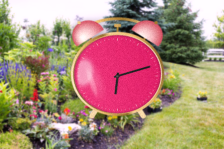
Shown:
6.12
